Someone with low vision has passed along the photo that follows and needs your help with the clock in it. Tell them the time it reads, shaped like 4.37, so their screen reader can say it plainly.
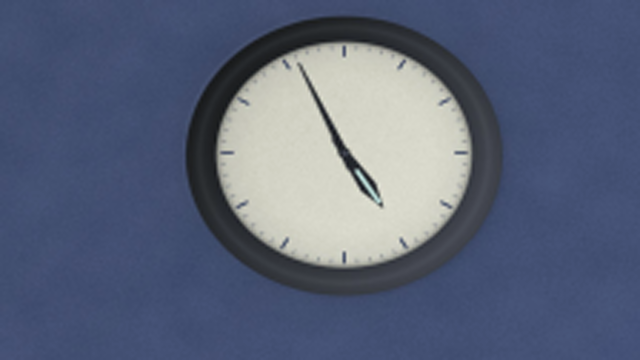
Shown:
4.56
